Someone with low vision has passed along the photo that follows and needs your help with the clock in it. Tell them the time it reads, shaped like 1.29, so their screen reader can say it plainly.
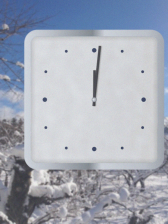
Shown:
12.01
